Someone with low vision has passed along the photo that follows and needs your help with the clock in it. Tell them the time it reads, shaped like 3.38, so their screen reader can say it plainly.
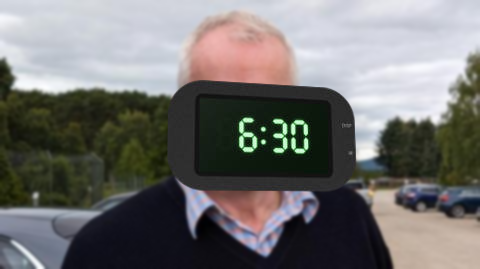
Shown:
6.30
